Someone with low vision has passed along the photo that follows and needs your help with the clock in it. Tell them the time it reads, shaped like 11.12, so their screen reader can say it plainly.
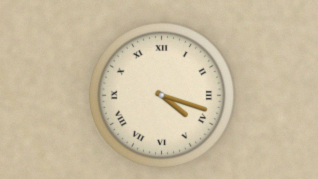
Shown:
4.18
